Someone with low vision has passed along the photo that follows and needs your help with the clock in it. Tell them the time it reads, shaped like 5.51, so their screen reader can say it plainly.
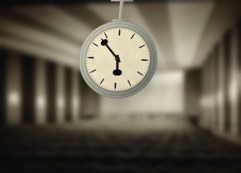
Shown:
5.53
